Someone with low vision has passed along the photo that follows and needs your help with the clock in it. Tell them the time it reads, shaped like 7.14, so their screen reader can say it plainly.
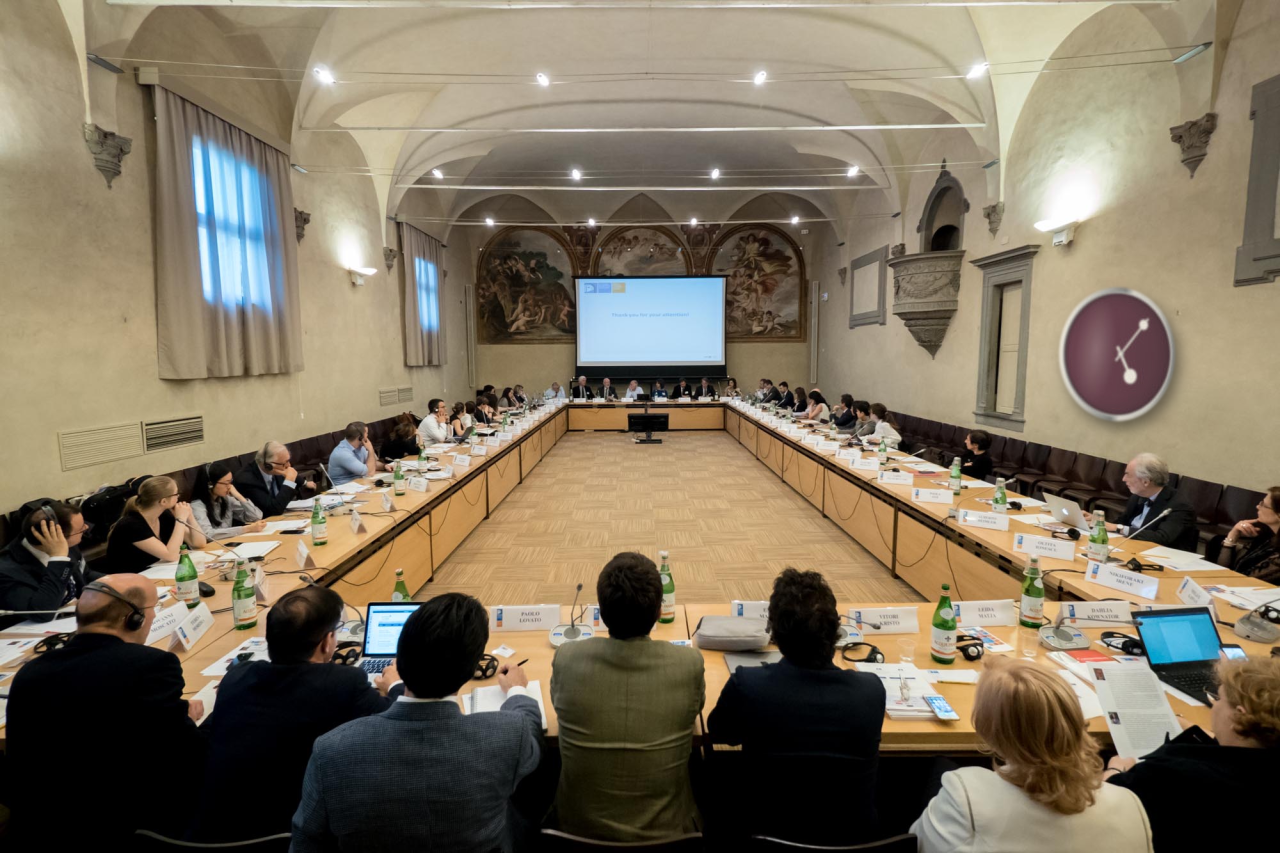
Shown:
5.07
